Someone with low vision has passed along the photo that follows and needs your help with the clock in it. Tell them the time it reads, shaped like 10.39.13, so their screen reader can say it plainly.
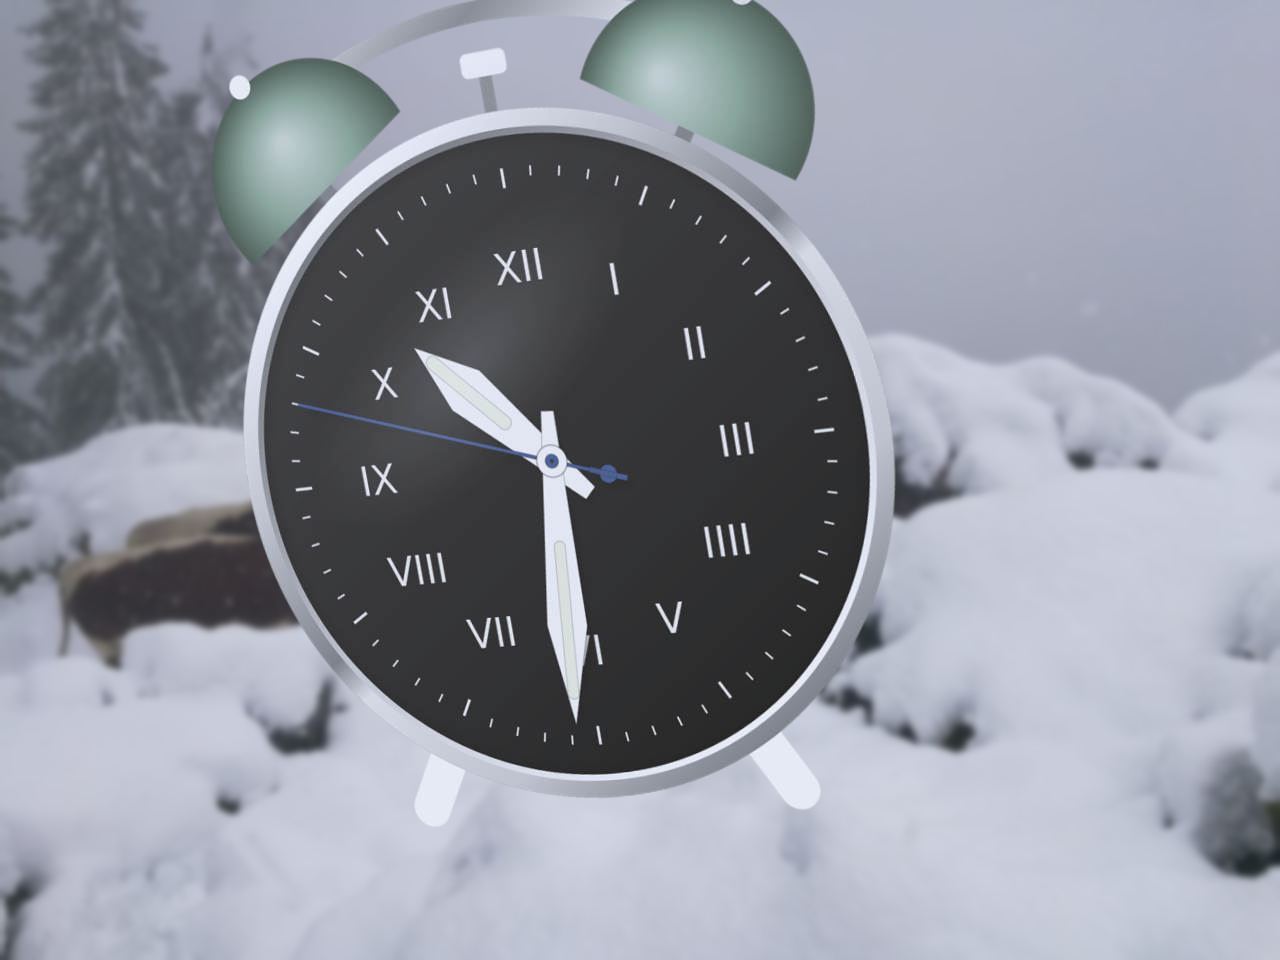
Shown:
10.30.48
